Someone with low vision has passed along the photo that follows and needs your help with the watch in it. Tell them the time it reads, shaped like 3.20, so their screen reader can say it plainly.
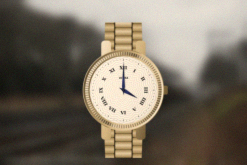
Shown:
4.00
